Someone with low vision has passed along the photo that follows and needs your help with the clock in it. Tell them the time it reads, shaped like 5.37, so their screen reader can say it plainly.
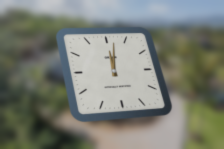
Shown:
12.02
